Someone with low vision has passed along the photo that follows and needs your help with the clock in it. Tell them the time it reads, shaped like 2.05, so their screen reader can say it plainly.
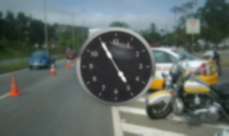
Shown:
4.55
